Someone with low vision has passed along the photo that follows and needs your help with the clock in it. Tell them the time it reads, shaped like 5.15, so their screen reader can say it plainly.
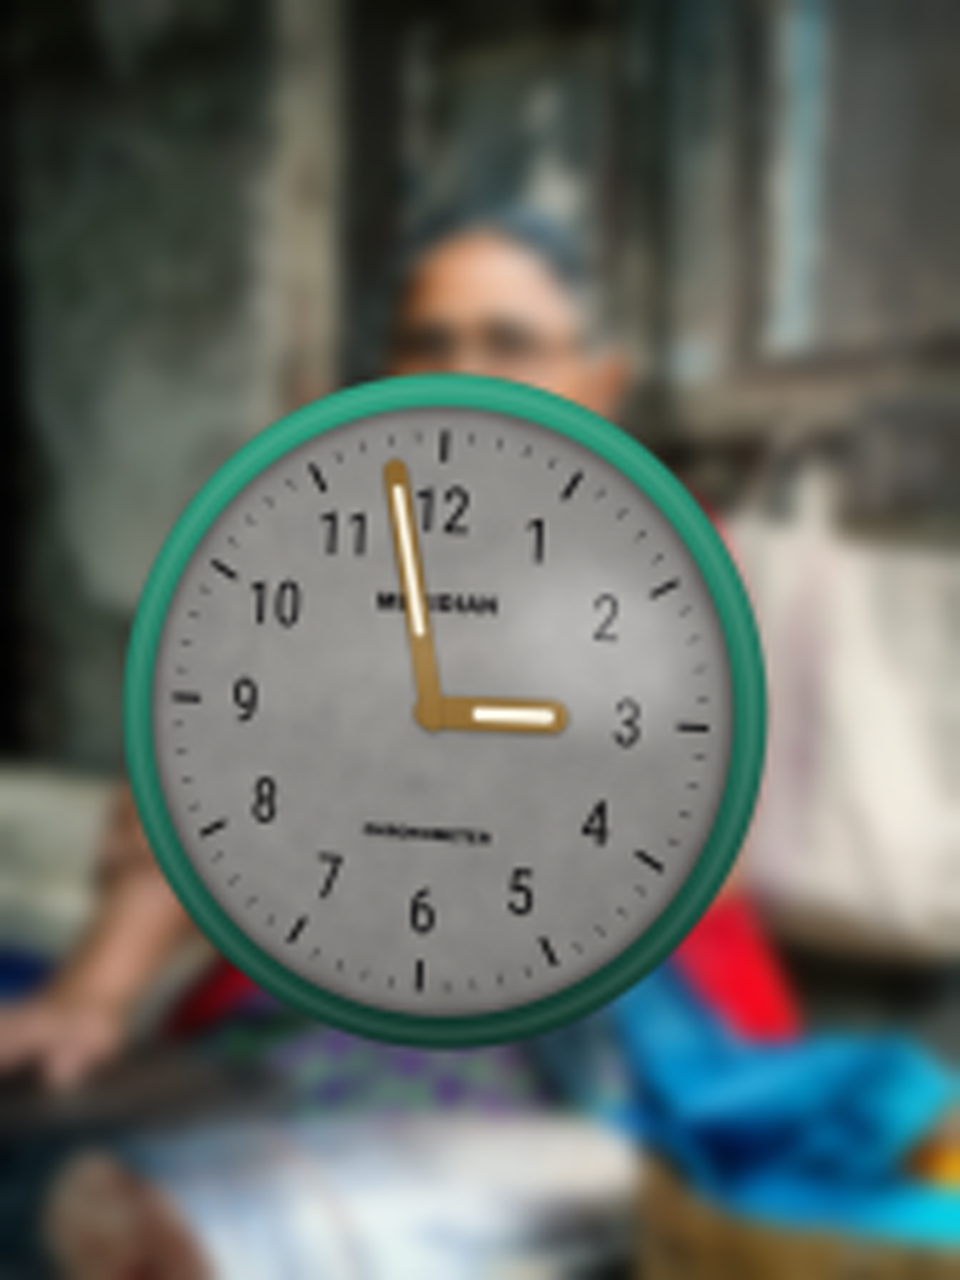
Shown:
2.58
